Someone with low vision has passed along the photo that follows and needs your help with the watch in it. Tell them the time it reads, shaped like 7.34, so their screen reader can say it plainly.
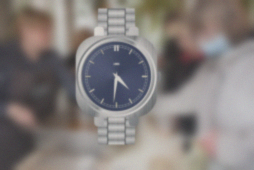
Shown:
4.31
